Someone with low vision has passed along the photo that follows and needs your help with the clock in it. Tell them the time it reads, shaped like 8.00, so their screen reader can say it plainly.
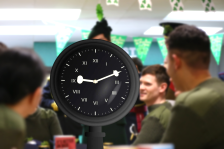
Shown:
9.11
